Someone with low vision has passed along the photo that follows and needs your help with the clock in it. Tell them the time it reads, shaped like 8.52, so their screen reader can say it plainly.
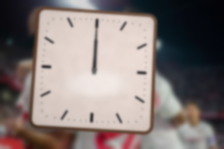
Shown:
12.00
